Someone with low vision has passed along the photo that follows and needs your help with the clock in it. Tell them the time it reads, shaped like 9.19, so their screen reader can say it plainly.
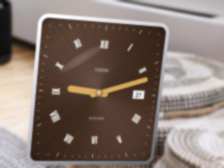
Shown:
9.12
